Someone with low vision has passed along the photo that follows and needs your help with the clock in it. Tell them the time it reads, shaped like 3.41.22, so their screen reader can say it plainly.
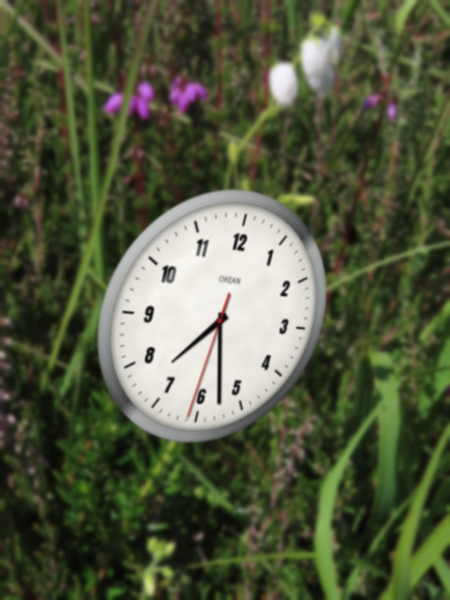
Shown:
7.27.31
